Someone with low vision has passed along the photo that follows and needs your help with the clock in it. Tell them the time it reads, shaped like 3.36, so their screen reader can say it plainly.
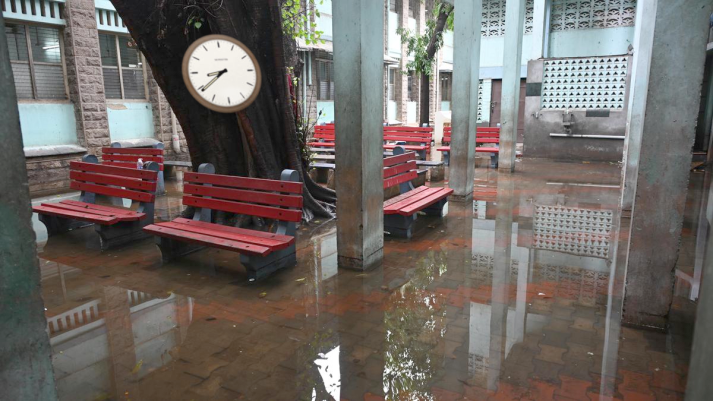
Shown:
8.39
